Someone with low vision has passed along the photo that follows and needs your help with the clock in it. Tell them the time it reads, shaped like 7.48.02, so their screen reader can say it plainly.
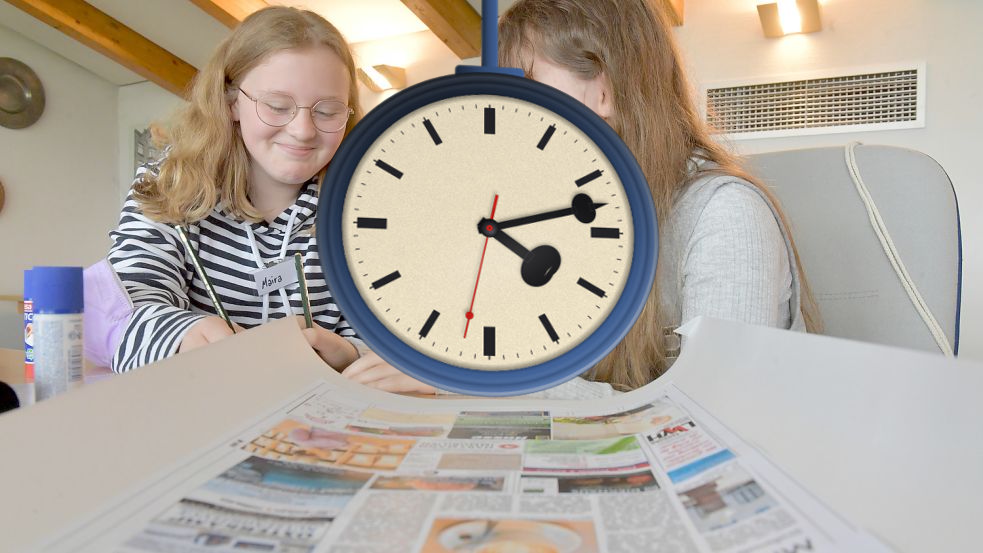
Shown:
4.12.32
